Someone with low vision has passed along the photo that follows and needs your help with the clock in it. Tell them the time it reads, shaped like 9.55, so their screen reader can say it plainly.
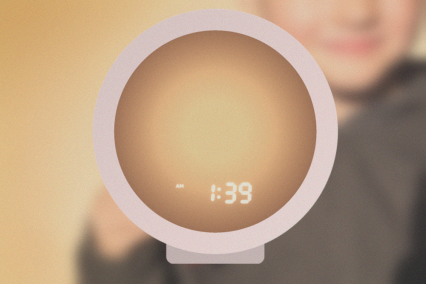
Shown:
1.39
